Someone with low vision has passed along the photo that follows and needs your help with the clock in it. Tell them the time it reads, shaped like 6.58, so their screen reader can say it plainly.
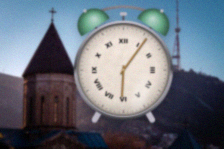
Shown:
6.06
